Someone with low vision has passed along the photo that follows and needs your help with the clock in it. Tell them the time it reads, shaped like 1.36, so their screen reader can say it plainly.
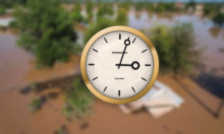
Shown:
3.03
